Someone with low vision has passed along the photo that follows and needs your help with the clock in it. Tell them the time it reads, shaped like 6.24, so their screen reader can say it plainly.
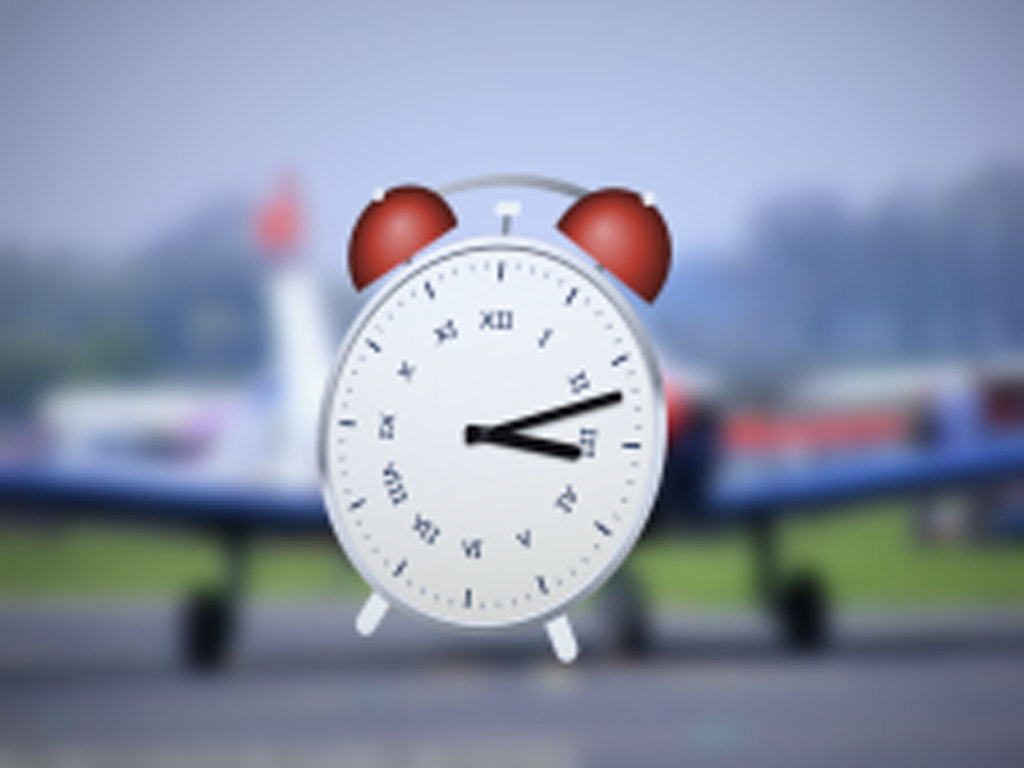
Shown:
3.12
